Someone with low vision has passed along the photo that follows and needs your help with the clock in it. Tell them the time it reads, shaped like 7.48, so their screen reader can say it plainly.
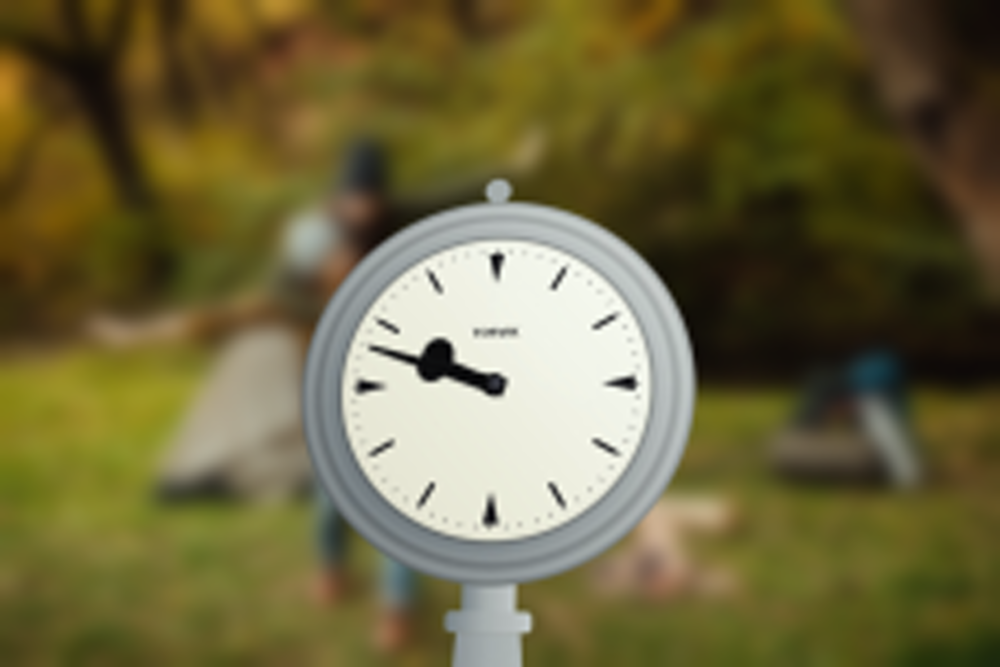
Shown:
9.48
